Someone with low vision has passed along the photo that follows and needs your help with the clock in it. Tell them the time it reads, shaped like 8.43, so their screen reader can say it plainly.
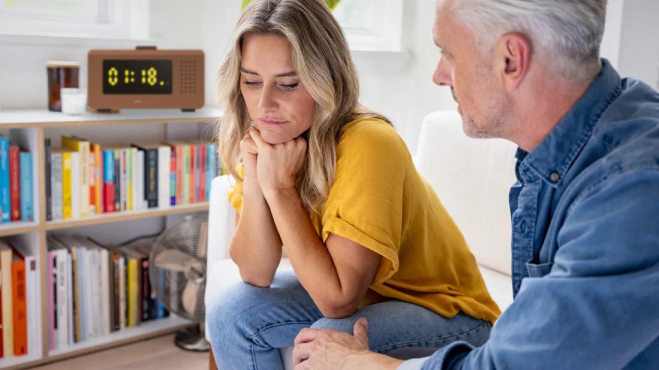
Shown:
1.18
